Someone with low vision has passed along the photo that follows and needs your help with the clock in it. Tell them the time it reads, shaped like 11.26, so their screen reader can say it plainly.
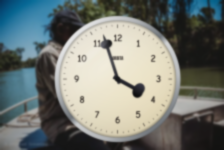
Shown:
3.57
